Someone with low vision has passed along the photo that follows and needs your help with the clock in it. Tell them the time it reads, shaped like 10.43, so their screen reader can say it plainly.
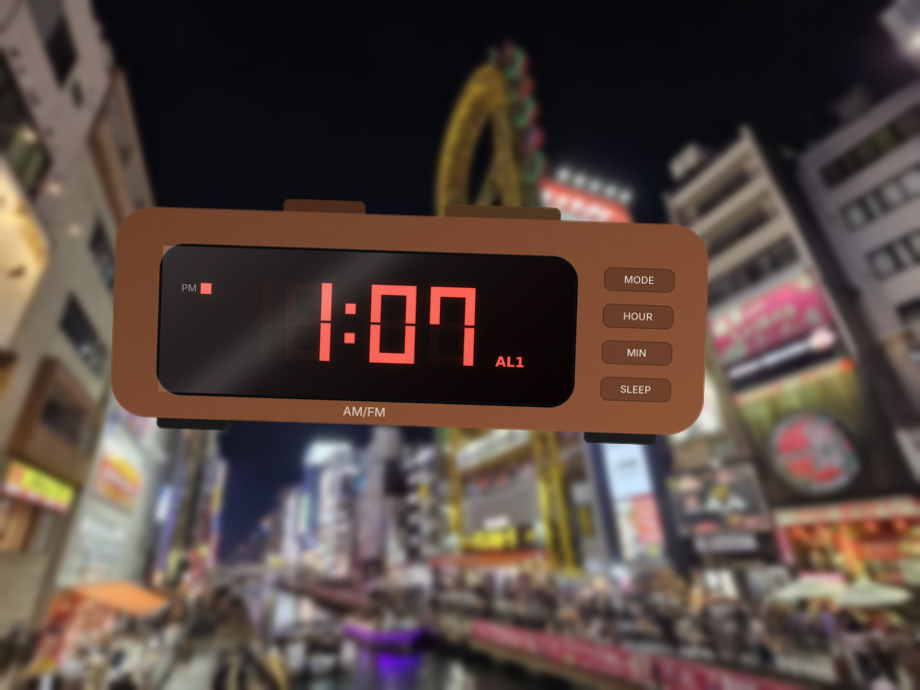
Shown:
1.07
